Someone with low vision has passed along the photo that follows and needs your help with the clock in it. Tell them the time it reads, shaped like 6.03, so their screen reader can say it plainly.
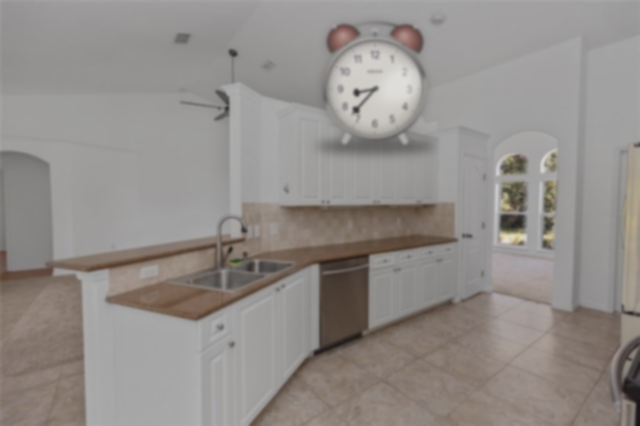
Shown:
8.37
